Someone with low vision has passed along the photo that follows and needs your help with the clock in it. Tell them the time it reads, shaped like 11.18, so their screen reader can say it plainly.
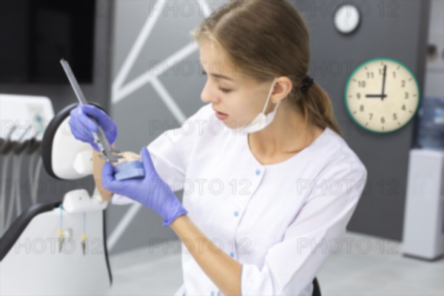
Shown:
9.01
